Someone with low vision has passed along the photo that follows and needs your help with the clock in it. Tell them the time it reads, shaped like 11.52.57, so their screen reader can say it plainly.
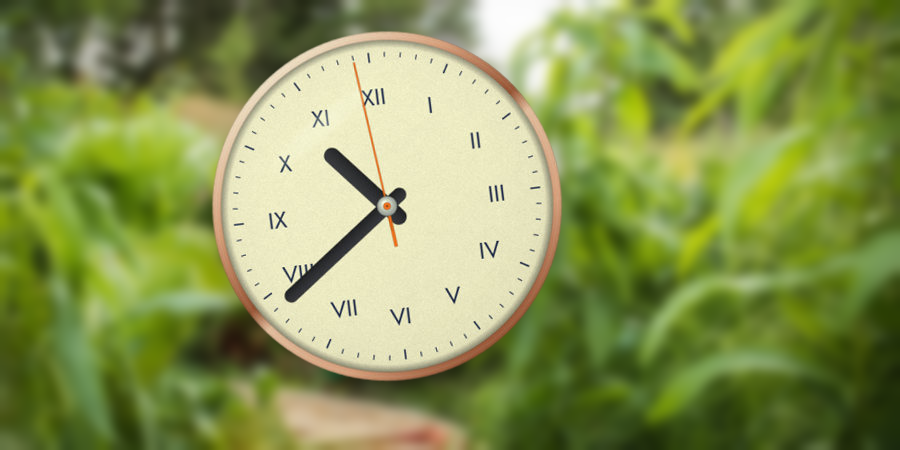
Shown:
10.38.59
